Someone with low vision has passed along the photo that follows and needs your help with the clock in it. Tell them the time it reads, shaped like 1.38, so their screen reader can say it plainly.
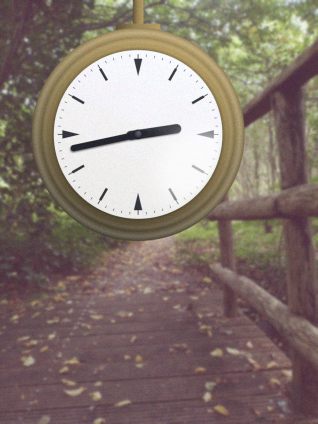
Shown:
2.43
